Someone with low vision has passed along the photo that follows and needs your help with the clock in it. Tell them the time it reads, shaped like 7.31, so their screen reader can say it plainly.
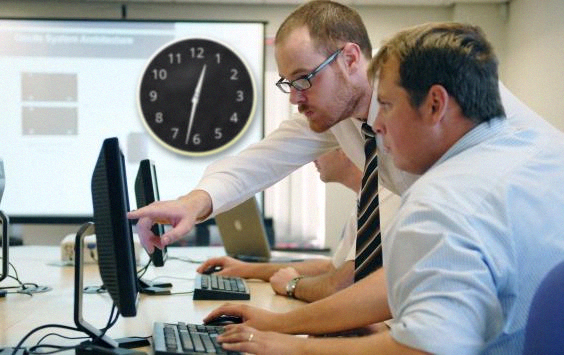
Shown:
12.32
